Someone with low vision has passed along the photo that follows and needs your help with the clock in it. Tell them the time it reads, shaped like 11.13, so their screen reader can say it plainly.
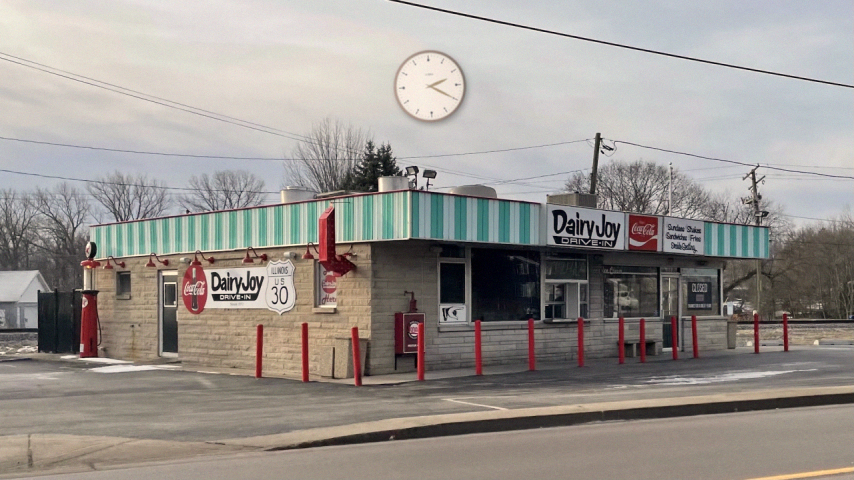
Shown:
2.20
